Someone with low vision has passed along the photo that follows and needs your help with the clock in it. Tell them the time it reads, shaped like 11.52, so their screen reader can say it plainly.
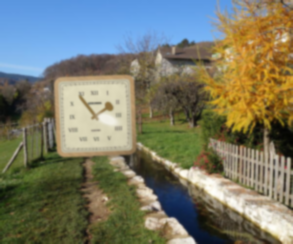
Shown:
1.54
